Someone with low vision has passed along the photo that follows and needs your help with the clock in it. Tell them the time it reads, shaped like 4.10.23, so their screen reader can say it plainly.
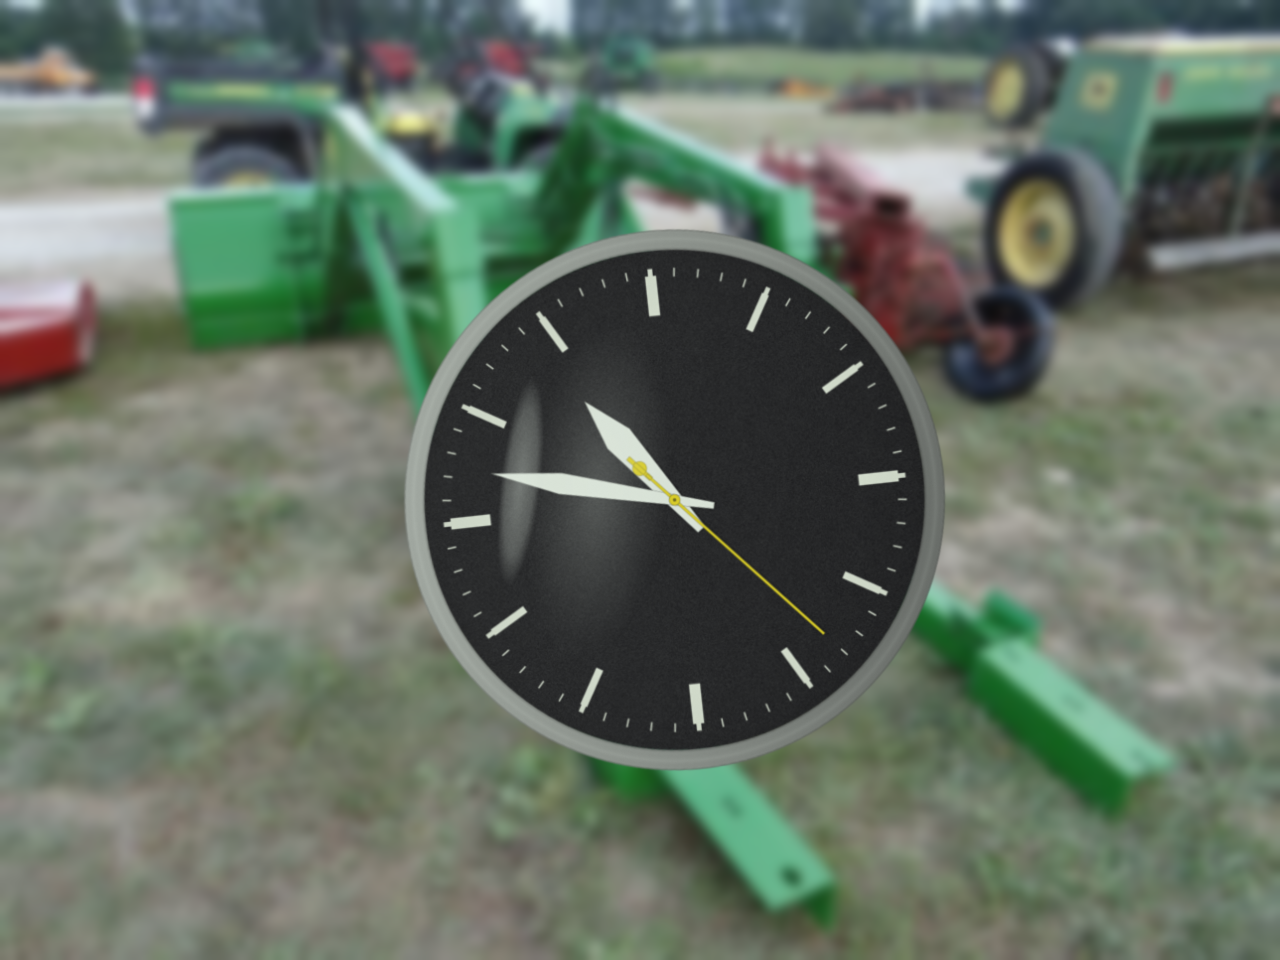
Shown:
10.47.23
